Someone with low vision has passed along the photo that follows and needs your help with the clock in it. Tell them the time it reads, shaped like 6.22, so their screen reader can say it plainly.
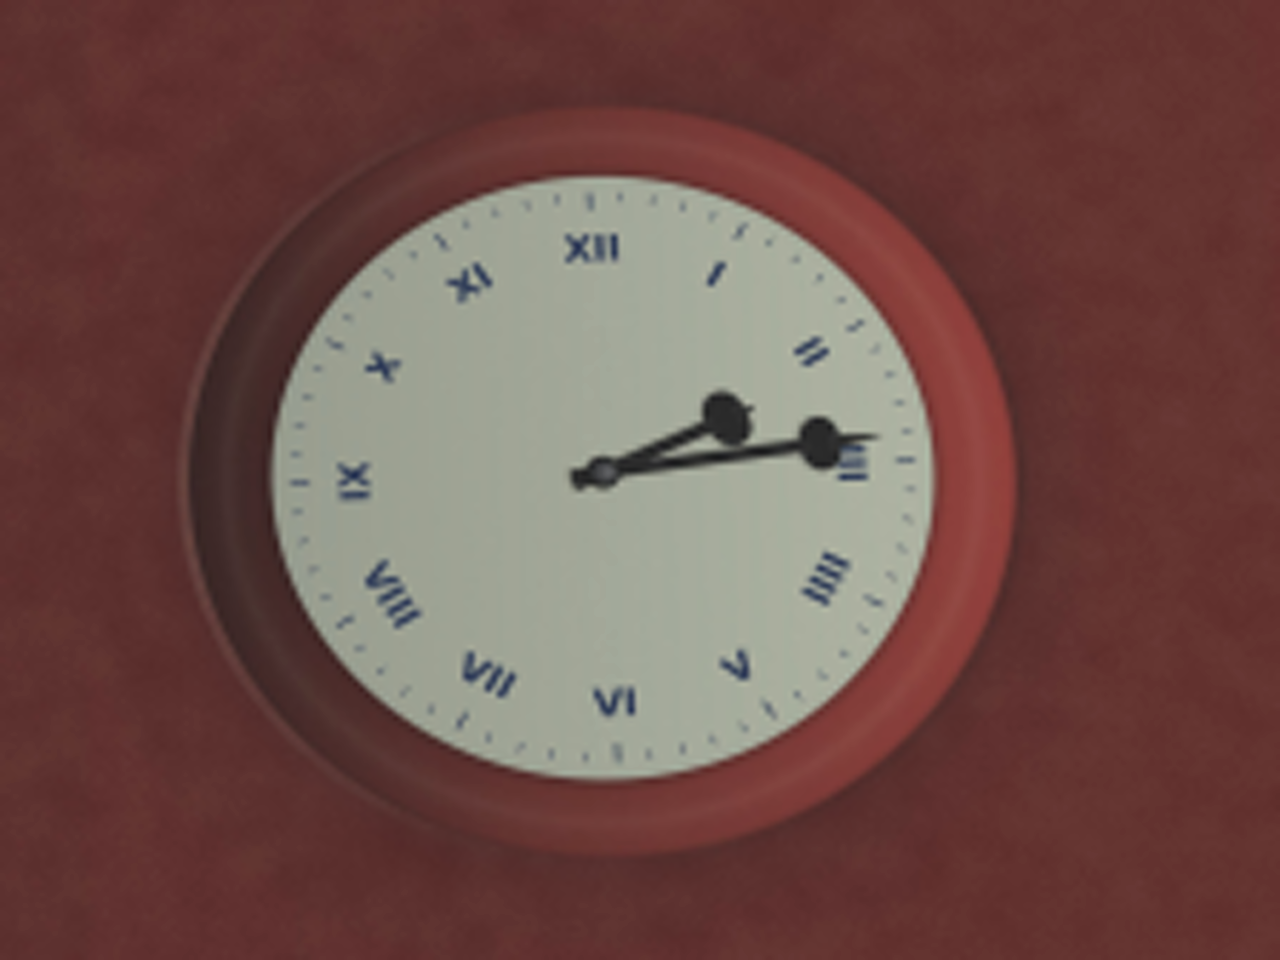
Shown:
2.14
